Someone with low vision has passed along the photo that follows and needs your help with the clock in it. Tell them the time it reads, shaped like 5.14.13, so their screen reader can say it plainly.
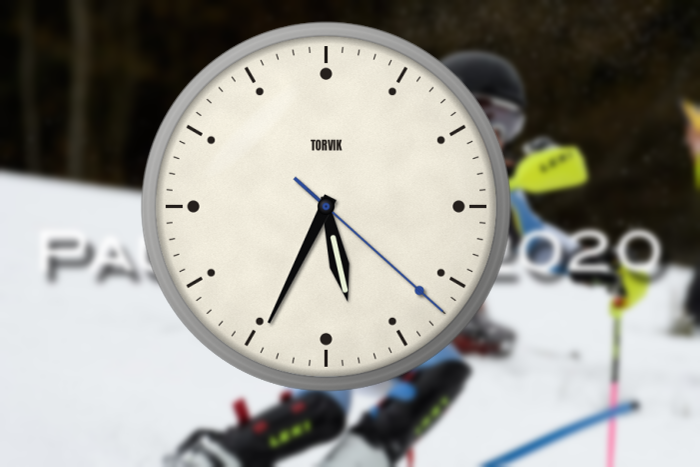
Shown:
5.34.22
